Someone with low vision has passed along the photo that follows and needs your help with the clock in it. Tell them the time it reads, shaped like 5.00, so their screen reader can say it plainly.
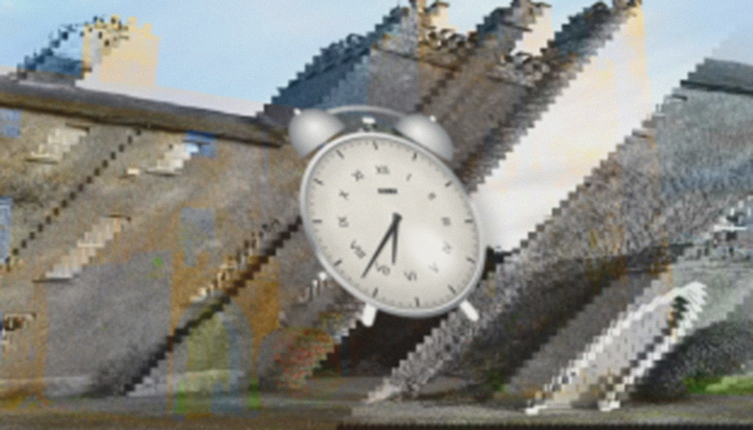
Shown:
6.37
